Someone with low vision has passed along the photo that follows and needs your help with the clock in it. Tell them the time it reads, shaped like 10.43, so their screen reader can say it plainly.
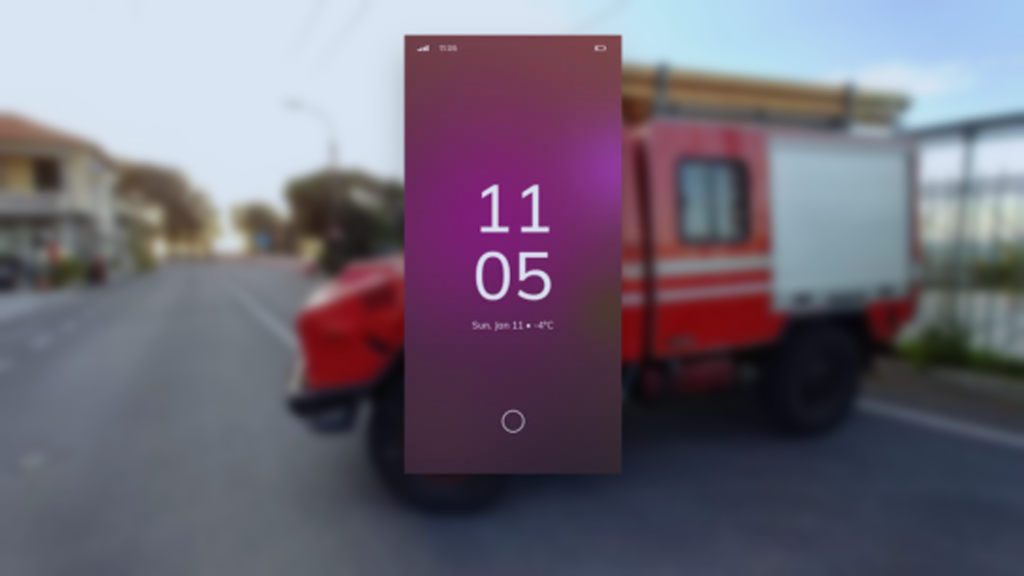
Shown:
11.05
